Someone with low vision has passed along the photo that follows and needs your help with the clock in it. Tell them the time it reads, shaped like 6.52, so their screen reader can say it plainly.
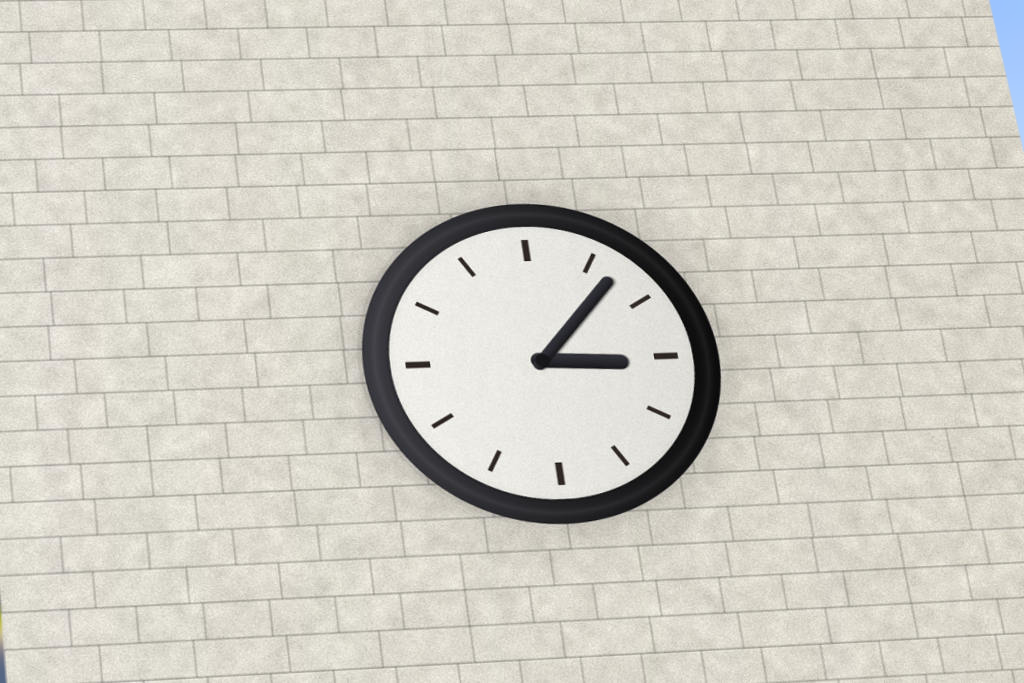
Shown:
3.07
